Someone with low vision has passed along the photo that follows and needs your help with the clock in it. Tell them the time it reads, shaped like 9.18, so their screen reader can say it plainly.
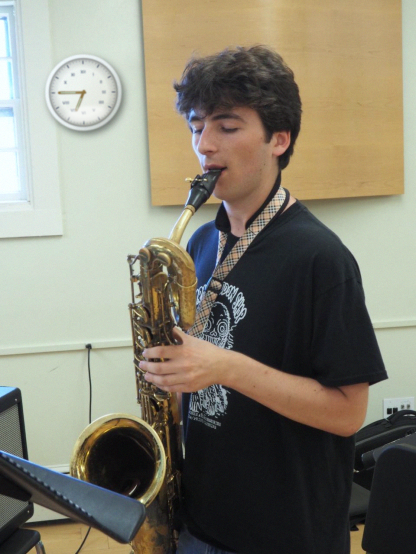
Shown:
6.45
